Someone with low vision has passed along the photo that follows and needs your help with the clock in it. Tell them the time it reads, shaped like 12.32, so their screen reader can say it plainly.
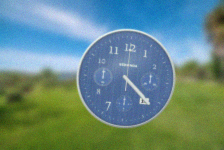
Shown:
4.22
